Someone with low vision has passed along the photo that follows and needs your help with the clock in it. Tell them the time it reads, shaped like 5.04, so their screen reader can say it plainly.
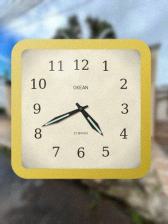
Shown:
4.41
